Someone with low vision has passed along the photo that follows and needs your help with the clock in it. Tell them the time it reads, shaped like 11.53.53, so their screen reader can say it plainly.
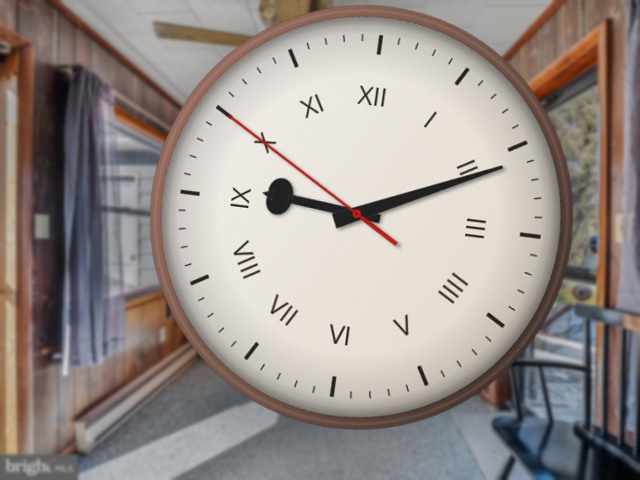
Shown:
9.10.50
